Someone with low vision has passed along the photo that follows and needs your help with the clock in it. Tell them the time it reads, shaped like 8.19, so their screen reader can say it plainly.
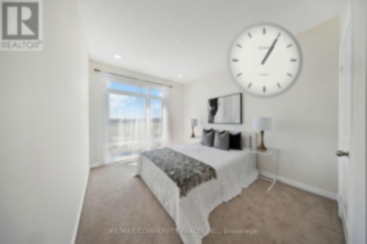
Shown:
1.05
